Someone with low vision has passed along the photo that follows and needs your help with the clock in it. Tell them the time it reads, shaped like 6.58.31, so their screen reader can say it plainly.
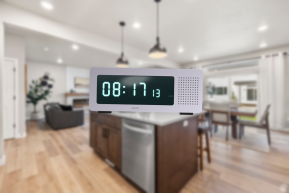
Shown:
8.17.13
